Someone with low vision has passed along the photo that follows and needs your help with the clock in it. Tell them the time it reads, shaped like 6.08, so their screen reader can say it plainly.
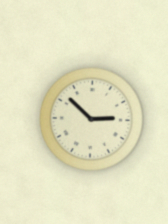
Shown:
2.52
